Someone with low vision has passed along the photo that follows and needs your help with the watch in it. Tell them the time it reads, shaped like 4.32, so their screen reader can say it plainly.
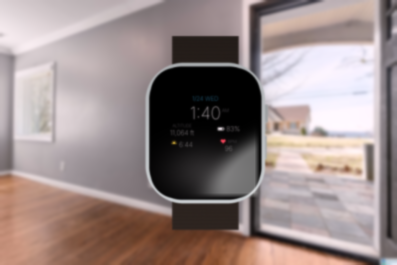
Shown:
1.40
